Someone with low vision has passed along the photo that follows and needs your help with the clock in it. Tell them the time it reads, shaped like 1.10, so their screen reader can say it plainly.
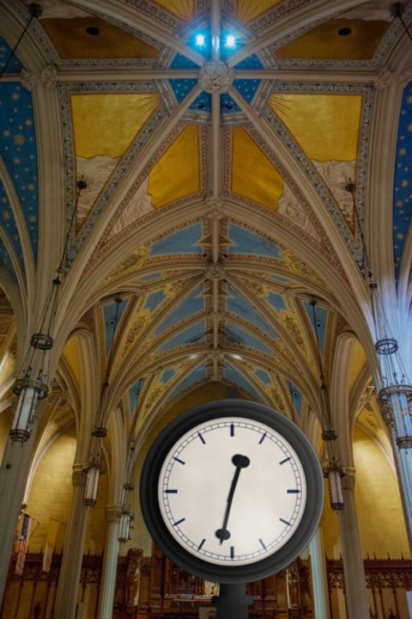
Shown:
12.32
